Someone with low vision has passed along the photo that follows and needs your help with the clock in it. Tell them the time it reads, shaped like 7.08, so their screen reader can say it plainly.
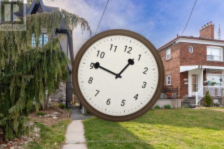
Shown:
12.46
